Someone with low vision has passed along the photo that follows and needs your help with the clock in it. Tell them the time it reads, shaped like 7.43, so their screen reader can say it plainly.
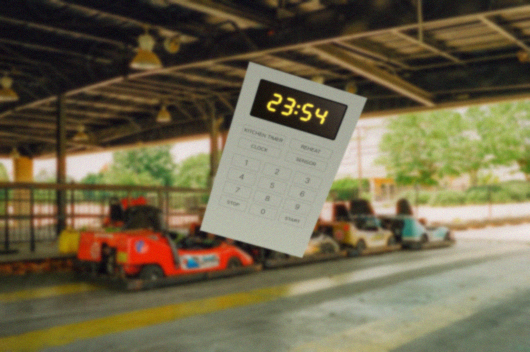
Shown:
23.54
